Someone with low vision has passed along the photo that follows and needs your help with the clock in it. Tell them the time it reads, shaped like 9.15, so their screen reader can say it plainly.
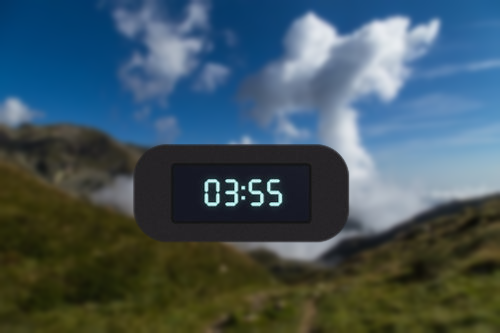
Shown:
3.55
